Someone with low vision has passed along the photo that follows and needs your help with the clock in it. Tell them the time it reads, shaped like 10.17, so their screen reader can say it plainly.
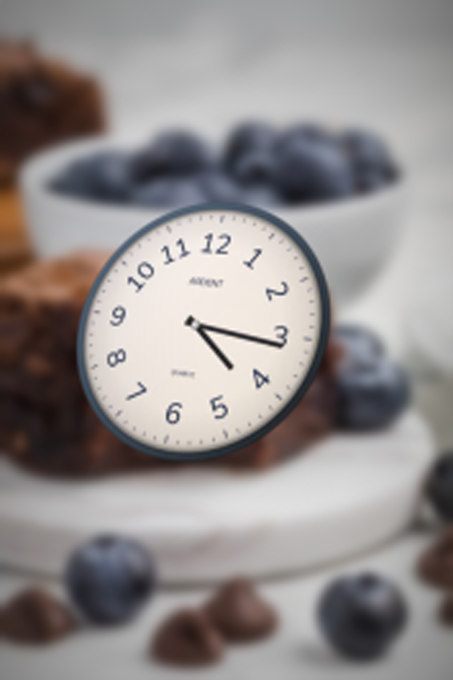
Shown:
4.16
